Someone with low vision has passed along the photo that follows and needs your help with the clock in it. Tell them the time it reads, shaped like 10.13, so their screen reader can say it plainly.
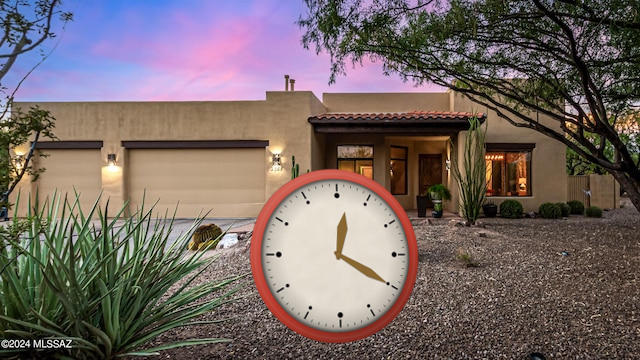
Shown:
12.20
